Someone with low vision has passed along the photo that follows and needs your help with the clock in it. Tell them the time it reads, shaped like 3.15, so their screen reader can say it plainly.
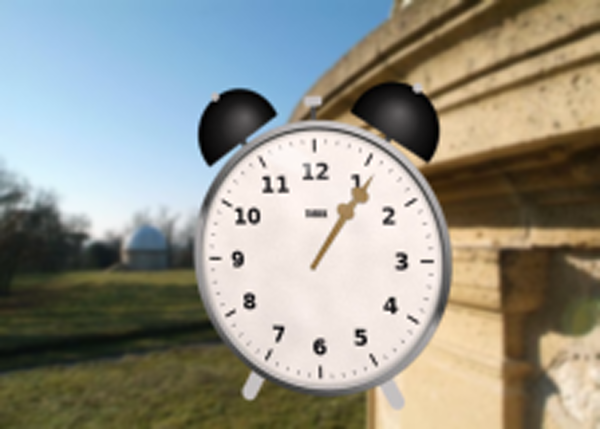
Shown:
1.06
